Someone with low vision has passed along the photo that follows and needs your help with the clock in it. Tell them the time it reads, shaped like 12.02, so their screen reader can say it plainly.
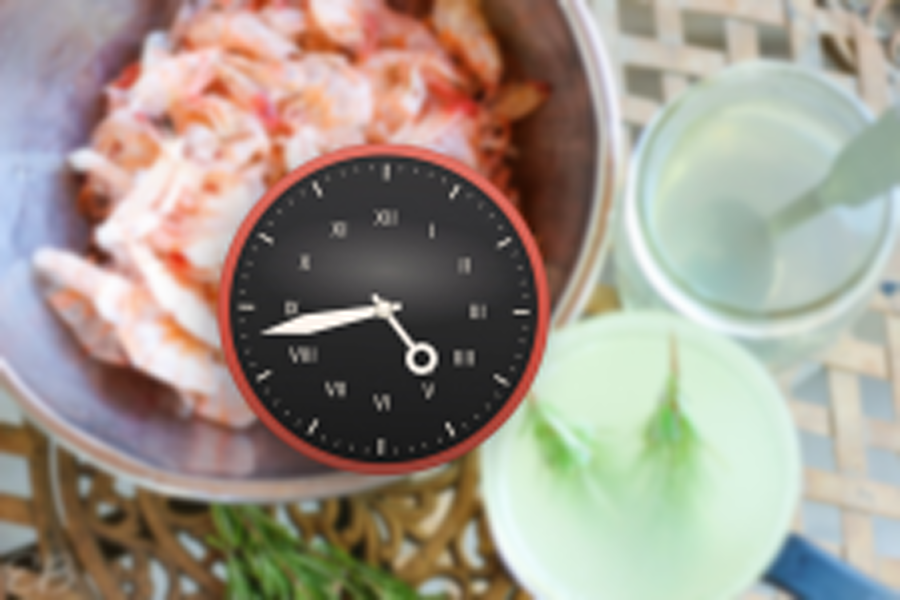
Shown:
4.43
